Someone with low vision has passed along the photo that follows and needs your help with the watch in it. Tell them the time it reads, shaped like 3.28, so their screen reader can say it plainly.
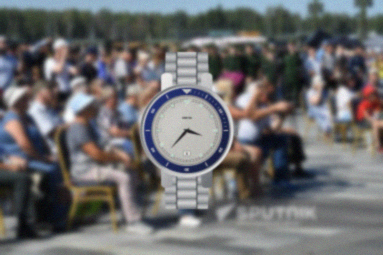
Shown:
3.37
